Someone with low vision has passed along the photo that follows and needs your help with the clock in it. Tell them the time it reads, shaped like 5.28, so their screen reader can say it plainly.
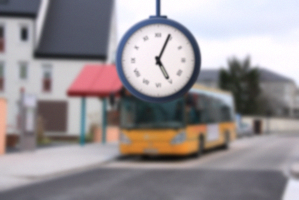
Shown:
5.04
